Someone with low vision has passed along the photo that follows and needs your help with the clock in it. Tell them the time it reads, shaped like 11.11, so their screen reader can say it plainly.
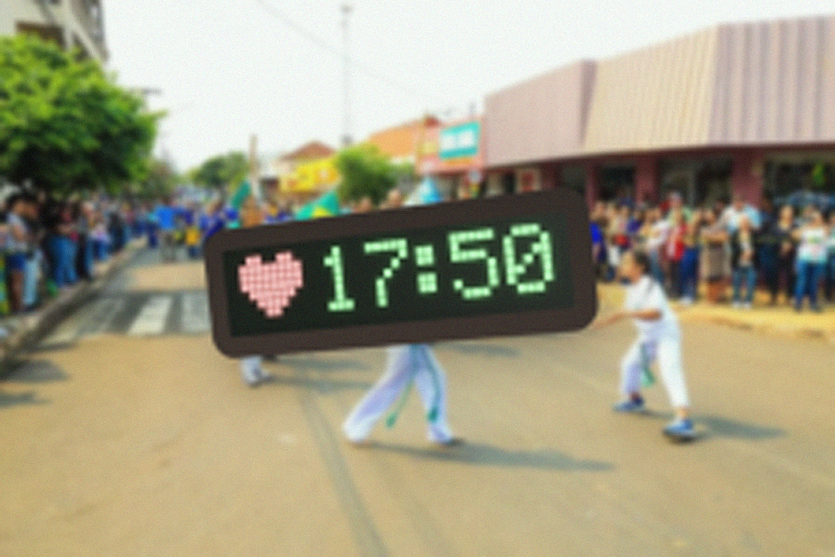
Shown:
17.50
